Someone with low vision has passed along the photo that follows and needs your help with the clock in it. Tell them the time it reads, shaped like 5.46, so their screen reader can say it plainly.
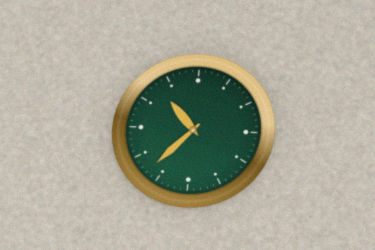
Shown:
10.37
